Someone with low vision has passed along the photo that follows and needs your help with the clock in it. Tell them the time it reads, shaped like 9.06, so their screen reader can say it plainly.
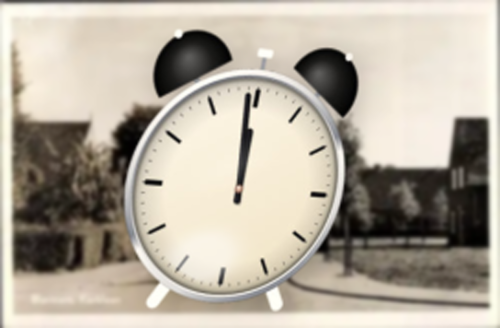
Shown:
11.59
